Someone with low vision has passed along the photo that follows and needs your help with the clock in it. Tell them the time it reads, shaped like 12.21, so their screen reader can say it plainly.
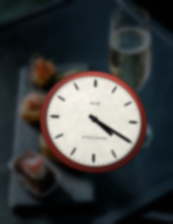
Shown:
4.20
